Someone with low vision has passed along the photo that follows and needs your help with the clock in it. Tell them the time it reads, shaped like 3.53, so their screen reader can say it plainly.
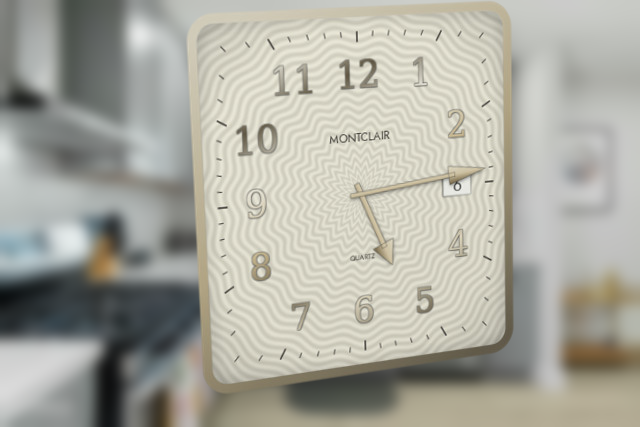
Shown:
5.14
